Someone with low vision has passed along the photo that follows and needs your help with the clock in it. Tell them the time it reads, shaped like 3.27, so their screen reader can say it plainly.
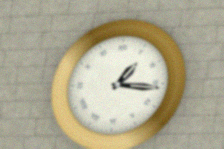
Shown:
1.16
